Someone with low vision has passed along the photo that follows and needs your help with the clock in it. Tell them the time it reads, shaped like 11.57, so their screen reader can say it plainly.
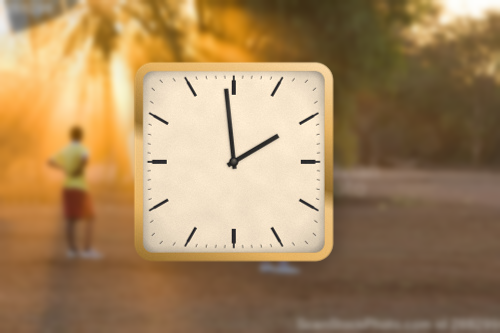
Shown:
1.59
